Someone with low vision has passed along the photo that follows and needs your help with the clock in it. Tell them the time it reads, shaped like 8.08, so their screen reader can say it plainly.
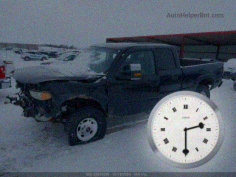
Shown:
2.30
